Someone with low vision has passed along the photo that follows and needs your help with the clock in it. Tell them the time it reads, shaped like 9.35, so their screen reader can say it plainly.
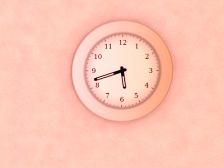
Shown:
5.42
